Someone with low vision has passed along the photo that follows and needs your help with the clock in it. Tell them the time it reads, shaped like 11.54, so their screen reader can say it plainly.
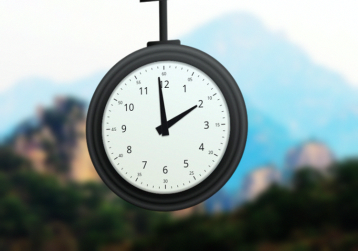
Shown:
1.59
